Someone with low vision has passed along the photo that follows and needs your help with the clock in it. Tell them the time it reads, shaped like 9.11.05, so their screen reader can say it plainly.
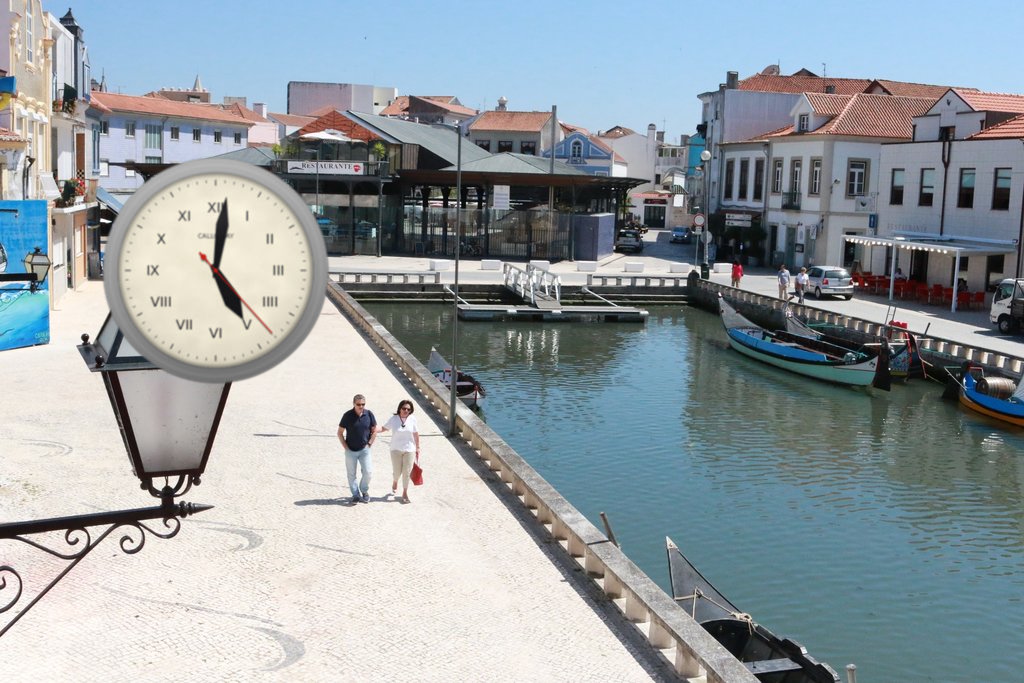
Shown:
5.01.23
